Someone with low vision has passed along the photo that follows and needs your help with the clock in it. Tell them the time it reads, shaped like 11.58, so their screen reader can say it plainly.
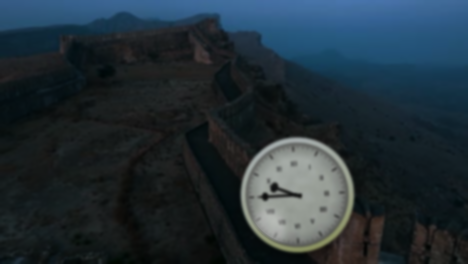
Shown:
9.45
